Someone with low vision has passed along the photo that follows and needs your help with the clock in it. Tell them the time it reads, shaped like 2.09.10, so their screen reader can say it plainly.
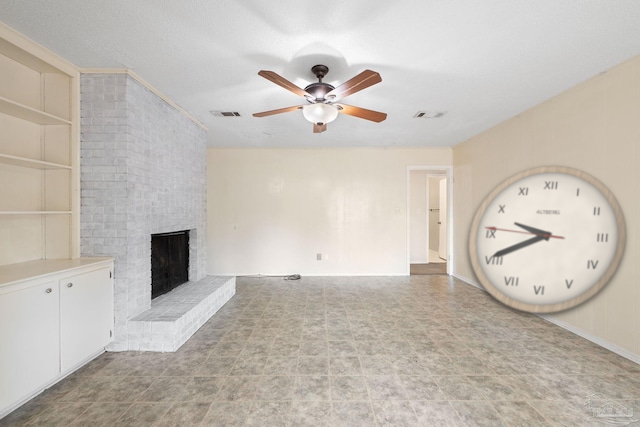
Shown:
9.40.46
